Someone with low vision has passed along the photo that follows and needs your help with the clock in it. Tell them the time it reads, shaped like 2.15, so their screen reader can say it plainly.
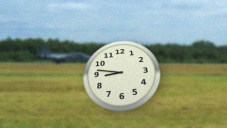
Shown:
8.47
